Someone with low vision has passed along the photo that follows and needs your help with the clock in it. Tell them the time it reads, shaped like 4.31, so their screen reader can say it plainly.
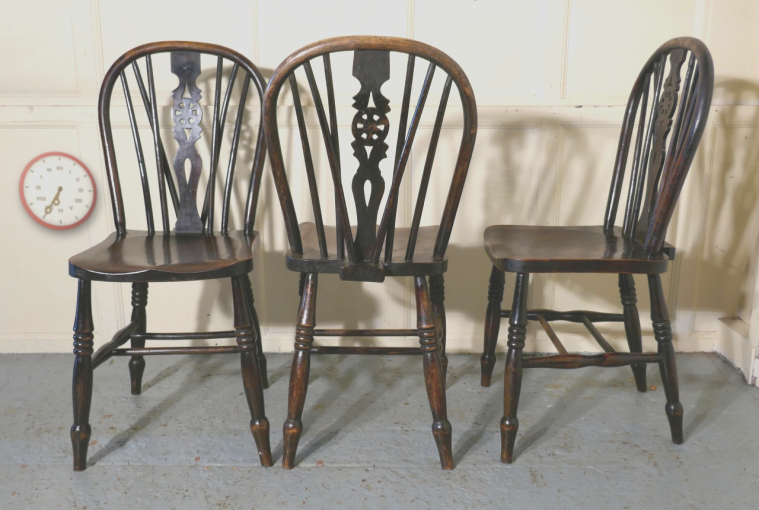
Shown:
6.35
